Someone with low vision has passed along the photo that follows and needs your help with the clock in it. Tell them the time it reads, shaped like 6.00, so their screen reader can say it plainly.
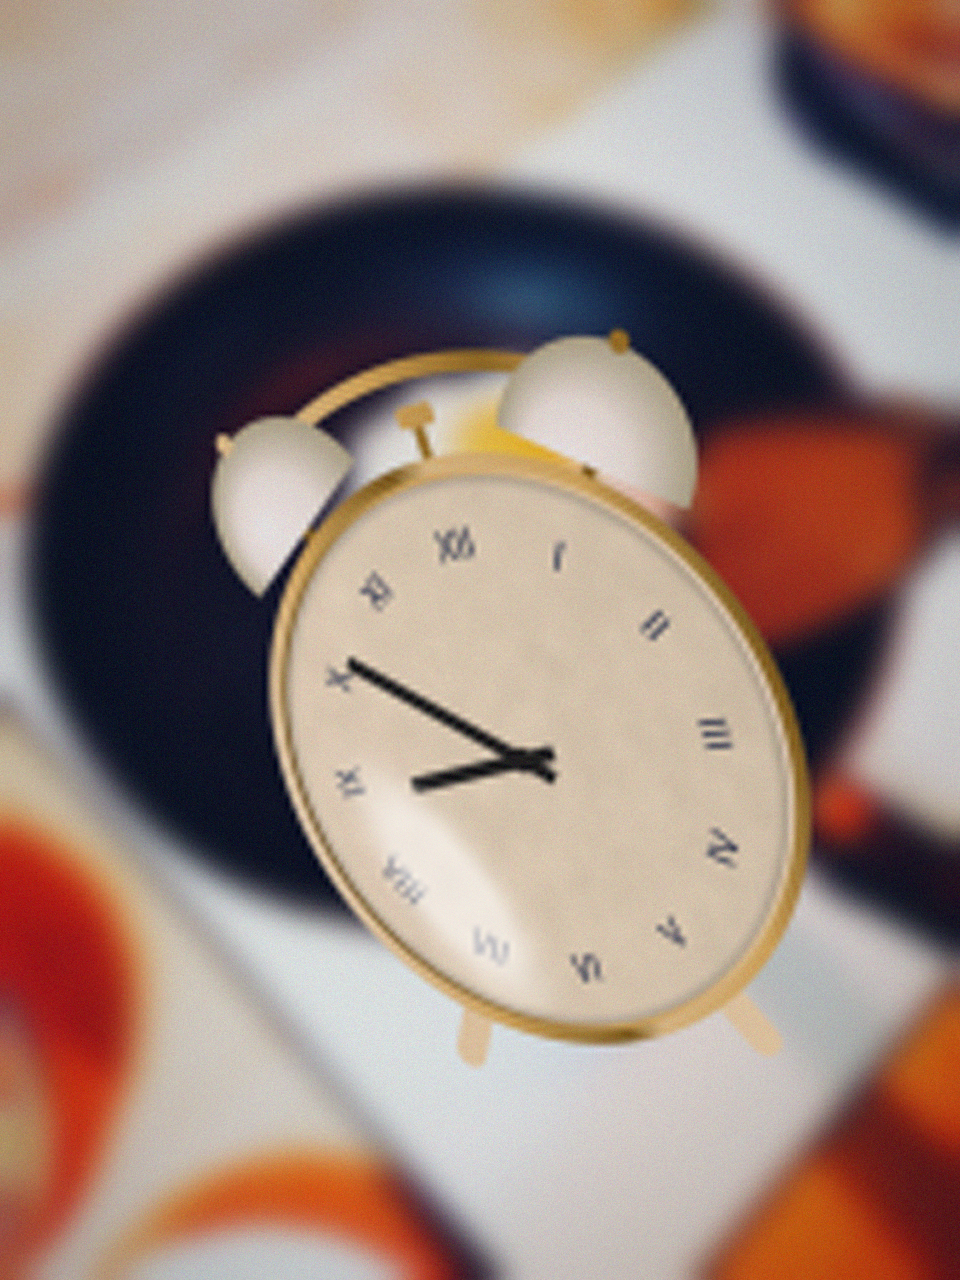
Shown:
8.51
